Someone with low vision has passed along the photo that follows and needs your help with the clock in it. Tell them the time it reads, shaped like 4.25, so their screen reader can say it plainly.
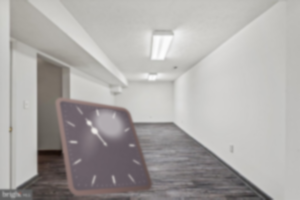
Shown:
10.55
